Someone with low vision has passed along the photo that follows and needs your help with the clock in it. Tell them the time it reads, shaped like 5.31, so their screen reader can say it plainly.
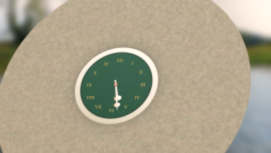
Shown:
5.28
